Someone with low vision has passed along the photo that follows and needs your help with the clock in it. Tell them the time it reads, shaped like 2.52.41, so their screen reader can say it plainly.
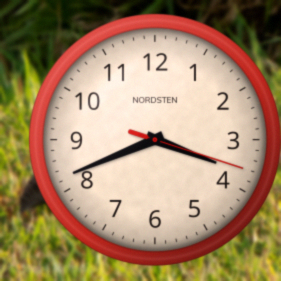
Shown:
3.41.18
